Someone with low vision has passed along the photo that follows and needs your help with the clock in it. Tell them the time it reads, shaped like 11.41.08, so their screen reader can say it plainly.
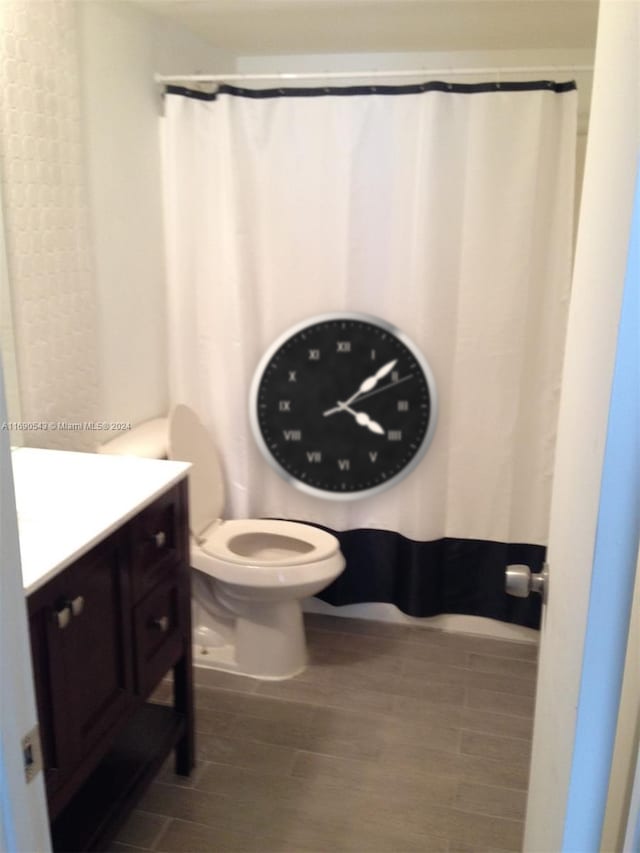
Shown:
4.08.11
